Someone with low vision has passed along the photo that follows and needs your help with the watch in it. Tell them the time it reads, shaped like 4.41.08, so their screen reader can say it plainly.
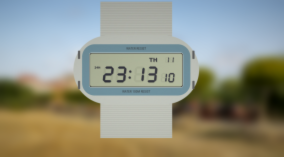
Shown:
23.13.10
